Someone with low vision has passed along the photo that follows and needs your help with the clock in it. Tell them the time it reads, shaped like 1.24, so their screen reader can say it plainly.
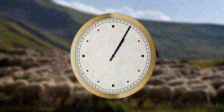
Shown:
1.05
